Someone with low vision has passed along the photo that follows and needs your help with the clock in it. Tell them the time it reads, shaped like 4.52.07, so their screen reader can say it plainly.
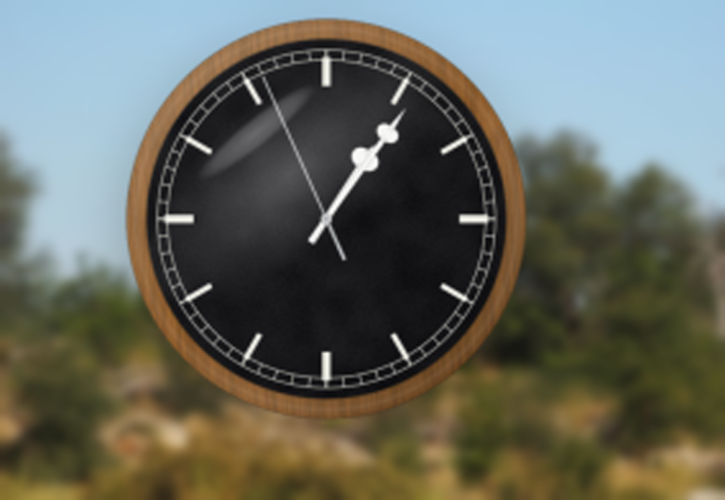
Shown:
1.05.56
